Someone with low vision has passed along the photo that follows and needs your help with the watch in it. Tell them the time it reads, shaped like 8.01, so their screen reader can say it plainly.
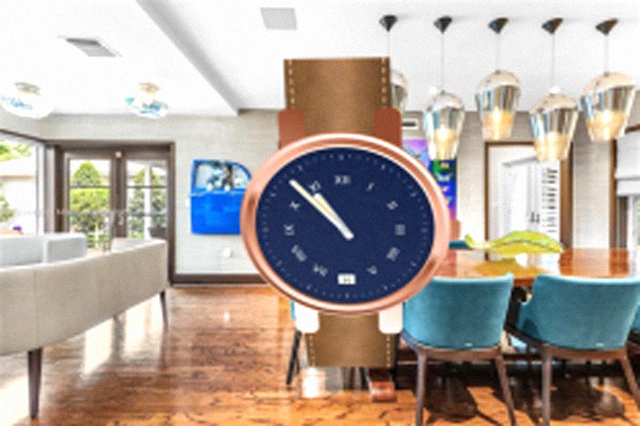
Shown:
10.53
